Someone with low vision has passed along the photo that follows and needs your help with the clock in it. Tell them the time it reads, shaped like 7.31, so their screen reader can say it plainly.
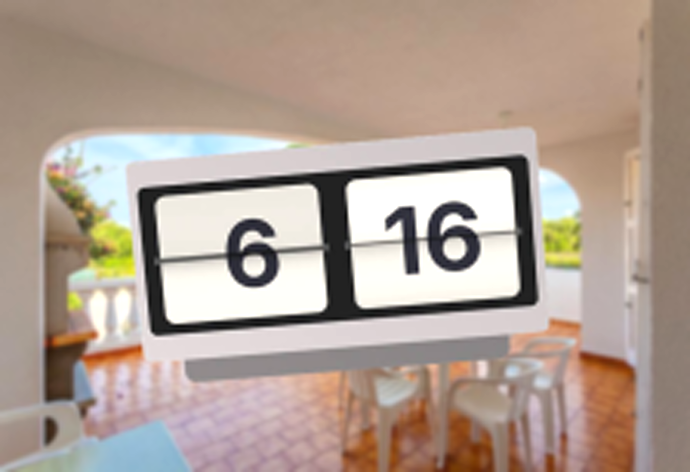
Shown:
6.16
